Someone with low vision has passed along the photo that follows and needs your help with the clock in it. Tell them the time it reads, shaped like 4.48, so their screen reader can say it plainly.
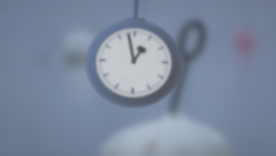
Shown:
12.58
